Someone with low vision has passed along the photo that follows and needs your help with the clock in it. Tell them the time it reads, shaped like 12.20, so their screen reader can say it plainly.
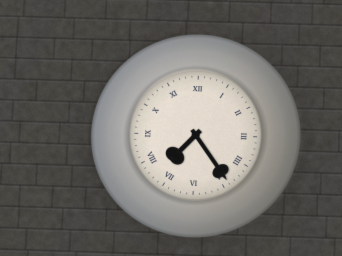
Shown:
7.24
